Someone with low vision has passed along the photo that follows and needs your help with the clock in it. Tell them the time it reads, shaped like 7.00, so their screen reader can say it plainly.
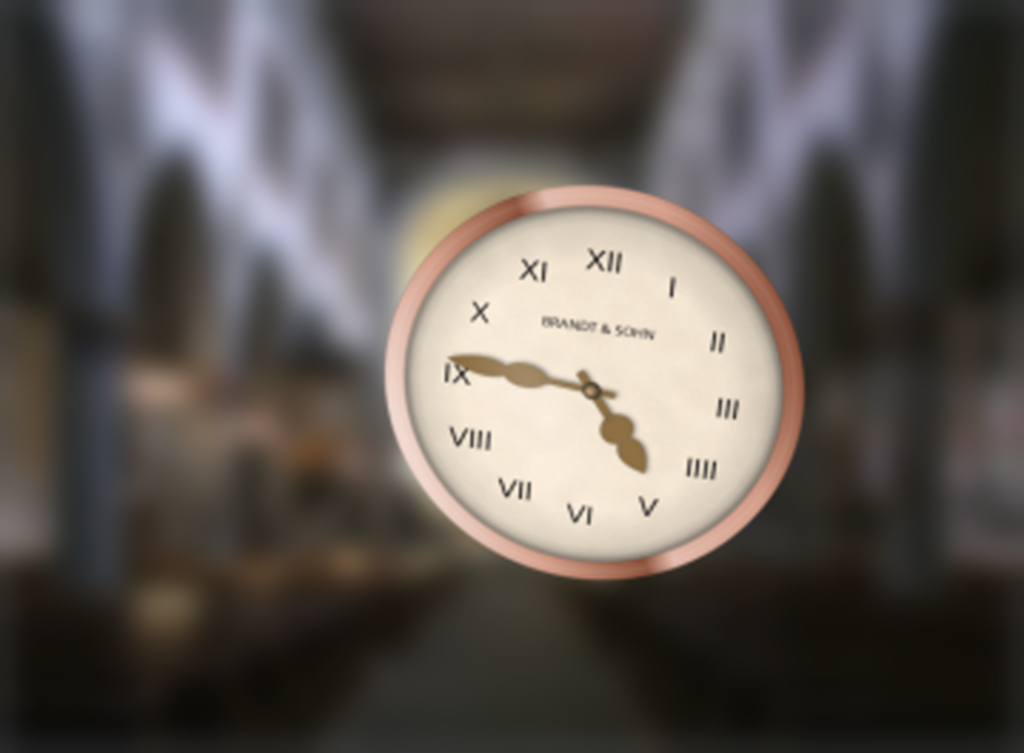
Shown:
4.46
